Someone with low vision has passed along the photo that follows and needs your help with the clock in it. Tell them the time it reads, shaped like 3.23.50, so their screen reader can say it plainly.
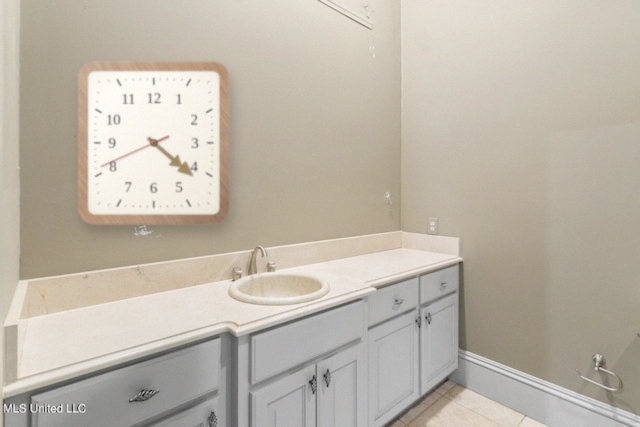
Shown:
4.21.41
